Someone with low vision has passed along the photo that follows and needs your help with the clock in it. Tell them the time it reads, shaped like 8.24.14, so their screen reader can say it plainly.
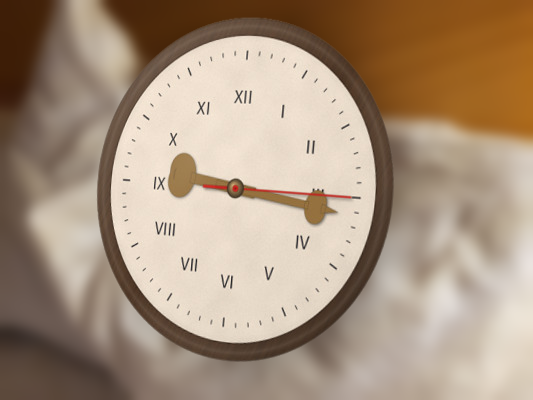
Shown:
9.16.15
